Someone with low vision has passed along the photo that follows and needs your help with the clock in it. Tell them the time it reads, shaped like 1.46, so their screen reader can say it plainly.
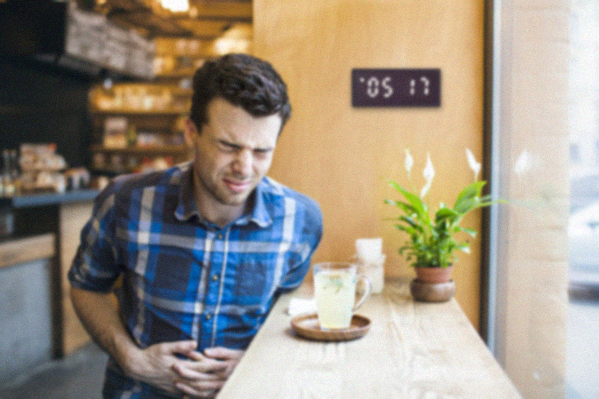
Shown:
5.17
